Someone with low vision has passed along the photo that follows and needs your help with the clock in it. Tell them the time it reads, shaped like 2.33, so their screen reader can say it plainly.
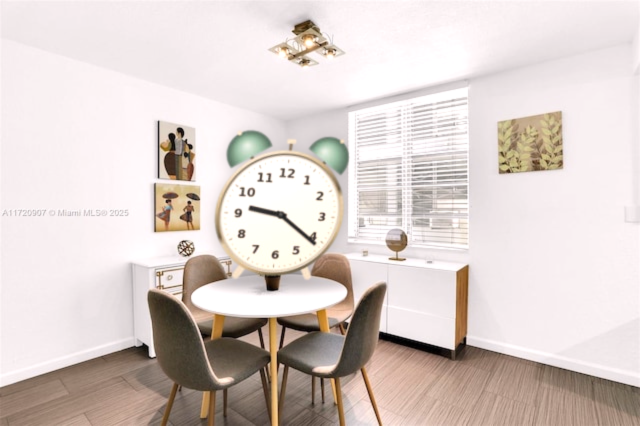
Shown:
9.21
